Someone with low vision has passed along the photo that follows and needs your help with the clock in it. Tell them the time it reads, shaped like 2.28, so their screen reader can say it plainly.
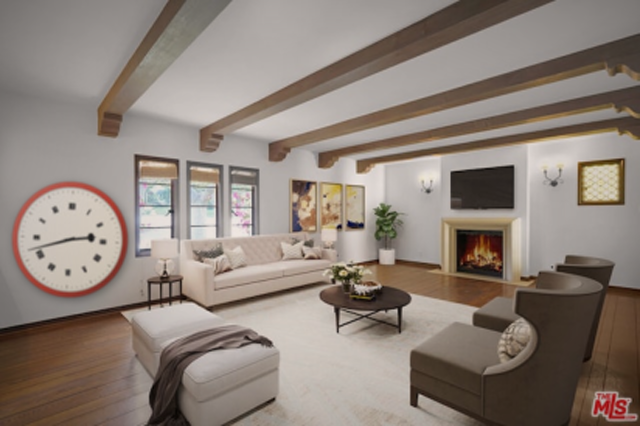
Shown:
2.42
